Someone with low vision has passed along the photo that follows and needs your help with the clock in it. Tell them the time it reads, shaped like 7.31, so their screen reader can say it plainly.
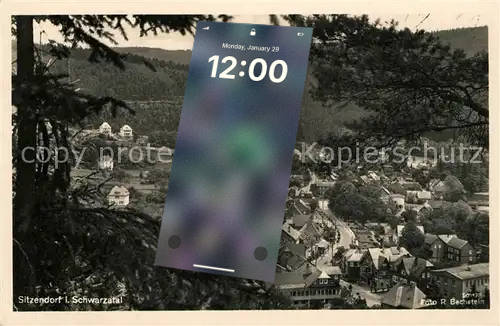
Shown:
12.00
